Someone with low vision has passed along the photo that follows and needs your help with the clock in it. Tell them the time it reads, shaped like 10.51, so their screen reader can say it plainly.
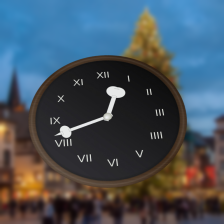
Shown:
12.42
